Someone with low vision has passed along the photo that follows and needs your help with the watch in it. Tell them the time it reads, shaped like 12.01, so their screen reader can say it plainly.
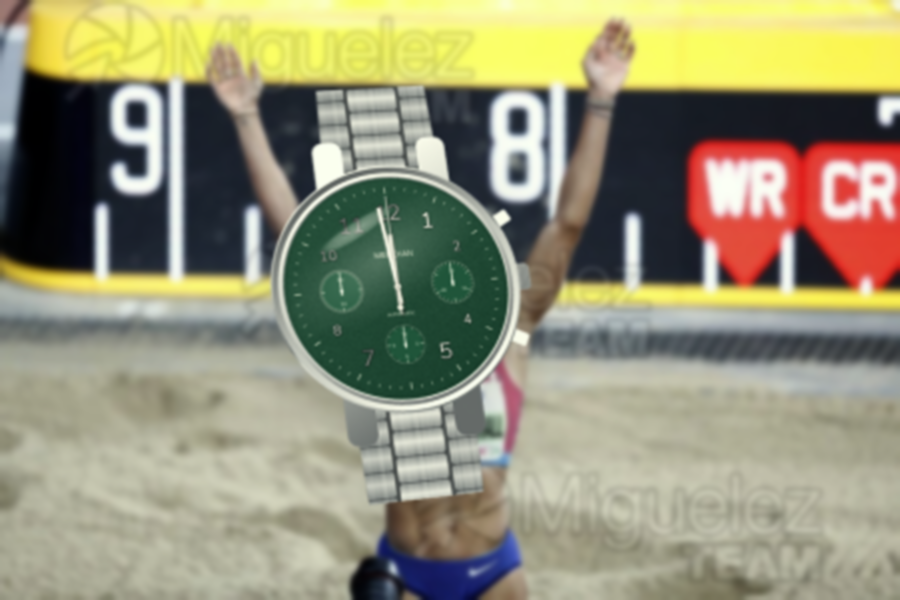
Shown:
11.59
